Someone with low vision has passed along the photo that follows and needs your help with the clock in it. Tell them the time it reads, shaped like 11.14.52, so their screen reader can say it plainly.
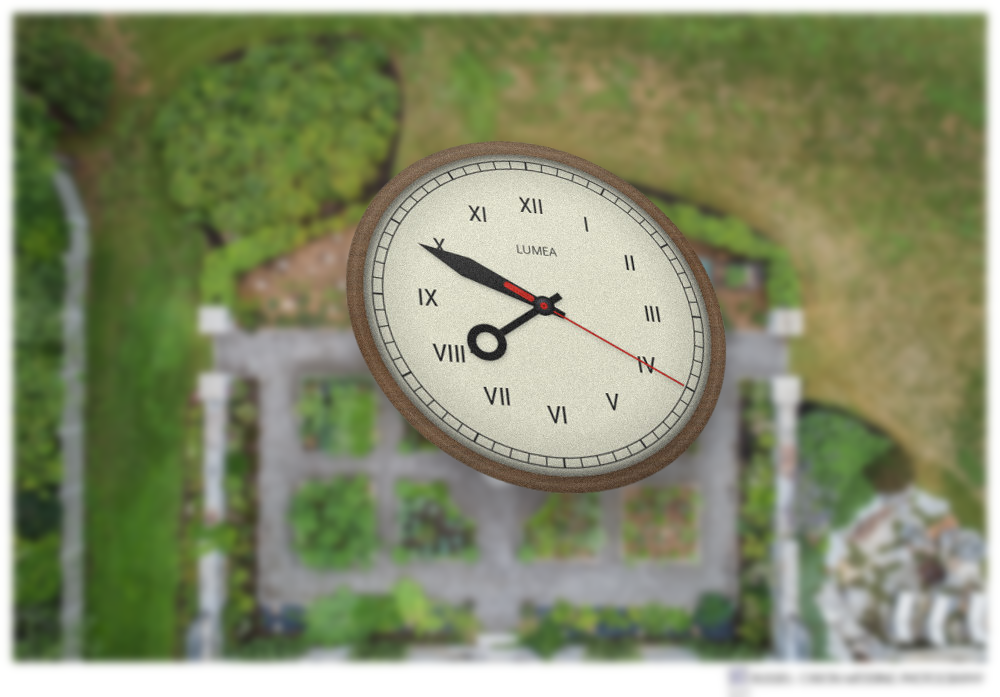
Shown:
7.49.20
